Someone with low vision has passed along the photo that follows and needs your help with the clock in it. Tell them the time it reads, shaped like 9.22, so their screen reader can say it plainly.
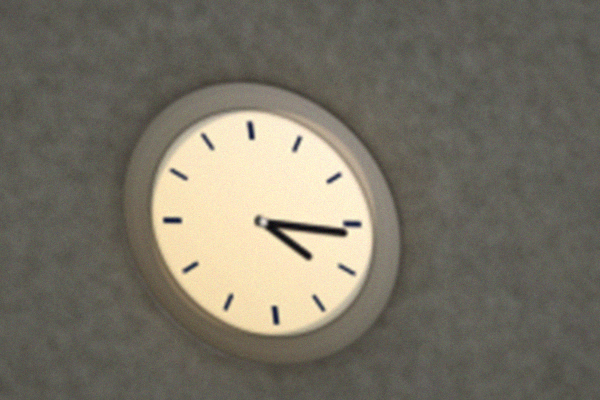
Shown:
4.16
